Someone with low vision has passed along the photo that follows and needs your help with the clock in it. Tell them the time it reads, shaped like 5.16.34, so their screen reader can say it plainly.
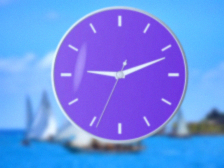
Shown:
9.11.34
